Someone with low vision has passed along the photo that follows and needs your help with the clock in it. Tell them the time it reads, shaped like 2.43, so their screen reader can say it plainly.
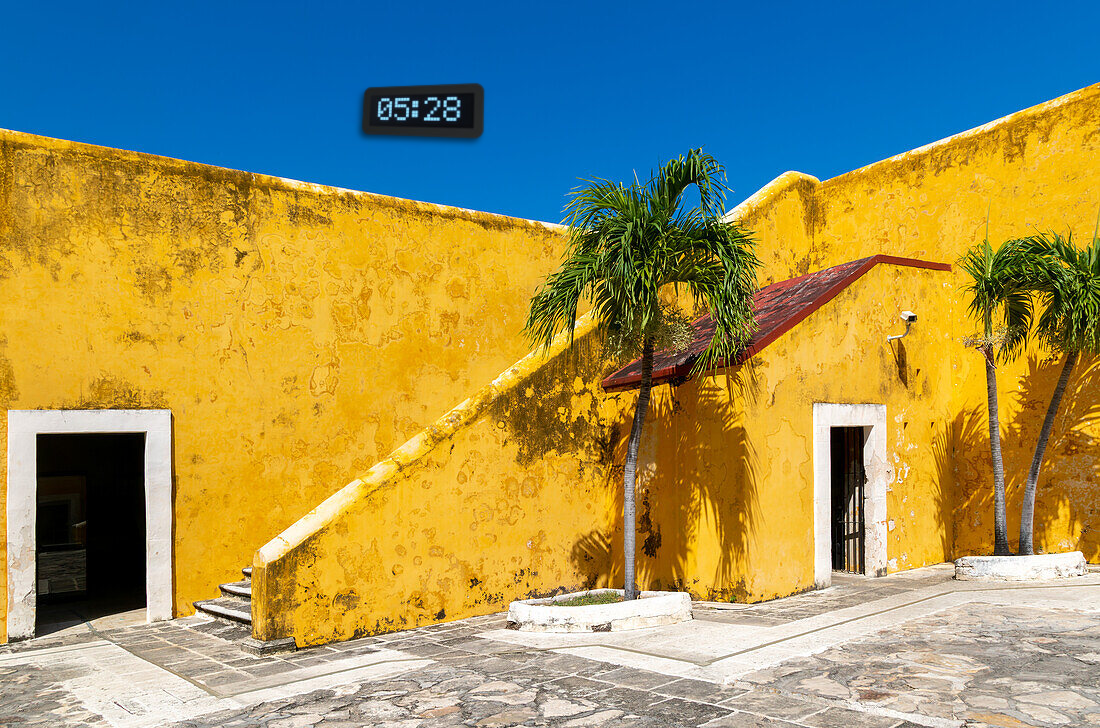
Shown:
5.28
